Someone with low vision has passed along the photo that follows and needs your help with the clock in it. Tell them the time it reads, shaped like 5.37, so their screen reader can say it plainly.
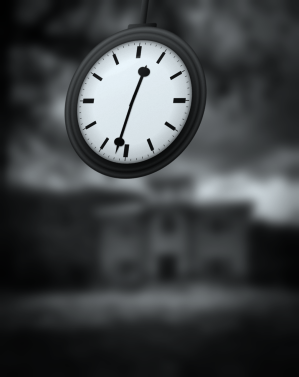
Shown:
12.32
